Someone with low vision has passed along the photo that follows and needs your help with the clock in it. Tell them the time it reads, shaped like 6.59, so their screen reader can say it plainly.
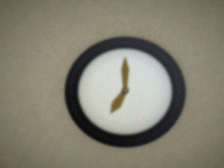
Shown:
7.00
